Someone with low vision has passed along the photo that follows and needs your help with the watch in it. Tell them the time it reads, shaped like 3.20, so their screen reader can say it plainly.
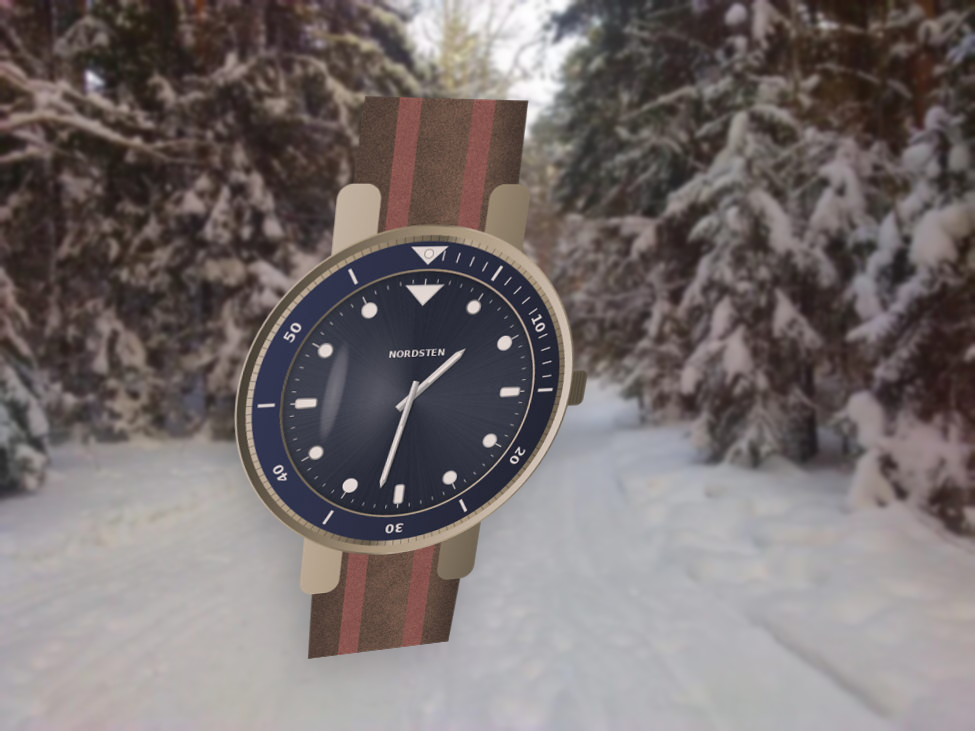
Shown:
1.32
